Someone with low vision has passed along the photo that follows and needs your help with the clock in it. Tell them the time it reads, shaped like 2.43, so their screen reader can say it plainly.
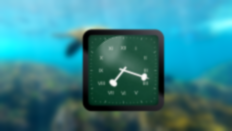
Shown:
7.18
